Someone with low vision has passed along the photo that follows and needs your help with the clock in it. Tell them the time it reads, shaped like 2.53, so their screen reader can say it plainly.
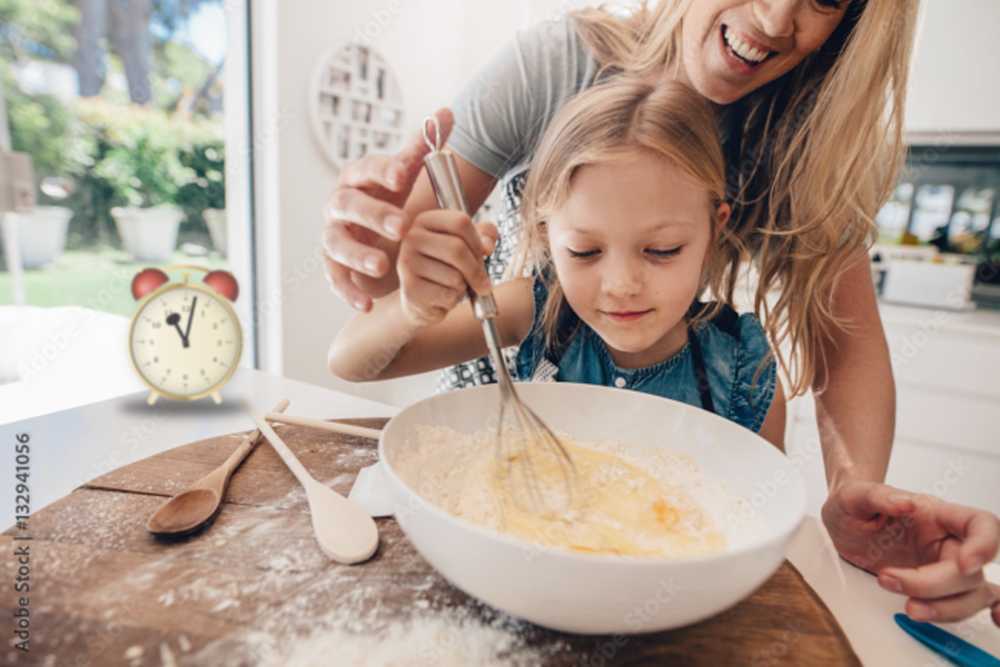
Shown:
11.02
